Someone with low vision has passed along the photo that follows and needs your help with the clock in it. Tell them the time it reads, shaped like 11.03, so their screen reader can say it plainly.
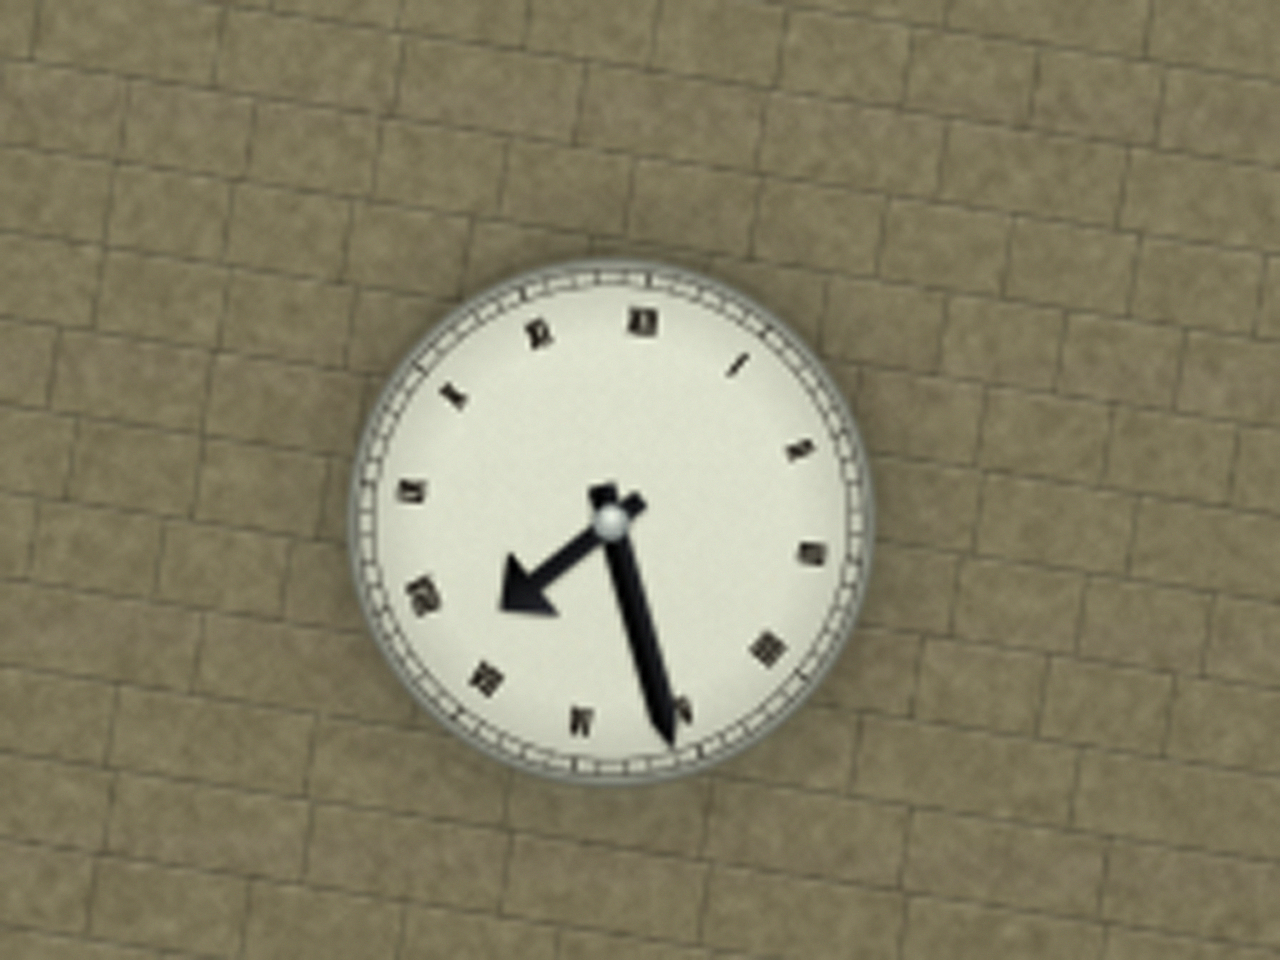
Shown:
7.26
